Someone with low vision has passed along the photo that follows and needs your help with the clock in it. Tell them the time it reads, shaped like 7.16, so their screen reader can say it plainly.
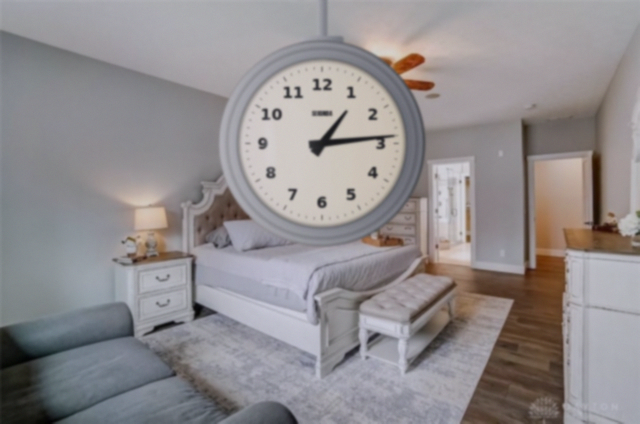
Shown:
1.14
